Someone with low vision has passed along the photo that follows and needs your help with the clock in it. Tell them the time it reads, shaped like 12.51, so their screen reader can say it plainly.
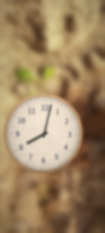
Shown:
8.02
